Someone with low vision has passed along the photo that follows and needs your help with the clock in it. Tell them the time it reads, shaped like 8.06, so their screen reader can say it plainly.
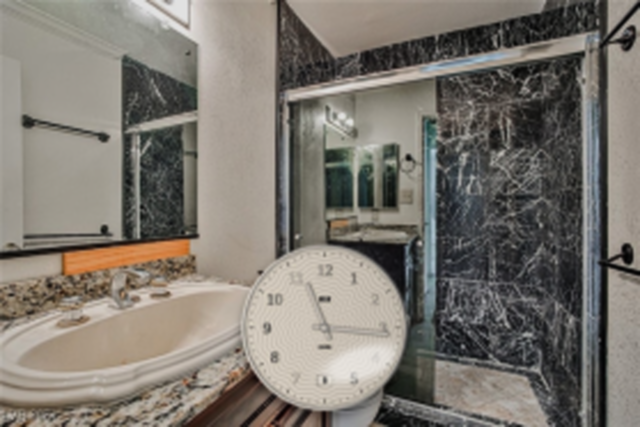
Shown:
11.16
